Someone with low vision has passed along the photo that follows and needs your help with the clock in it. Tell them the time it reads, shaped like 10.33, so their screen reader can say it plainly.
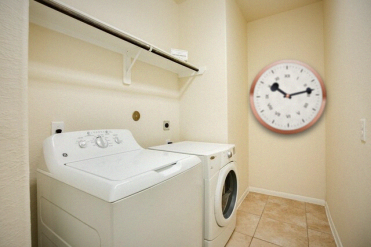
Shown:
10.13
